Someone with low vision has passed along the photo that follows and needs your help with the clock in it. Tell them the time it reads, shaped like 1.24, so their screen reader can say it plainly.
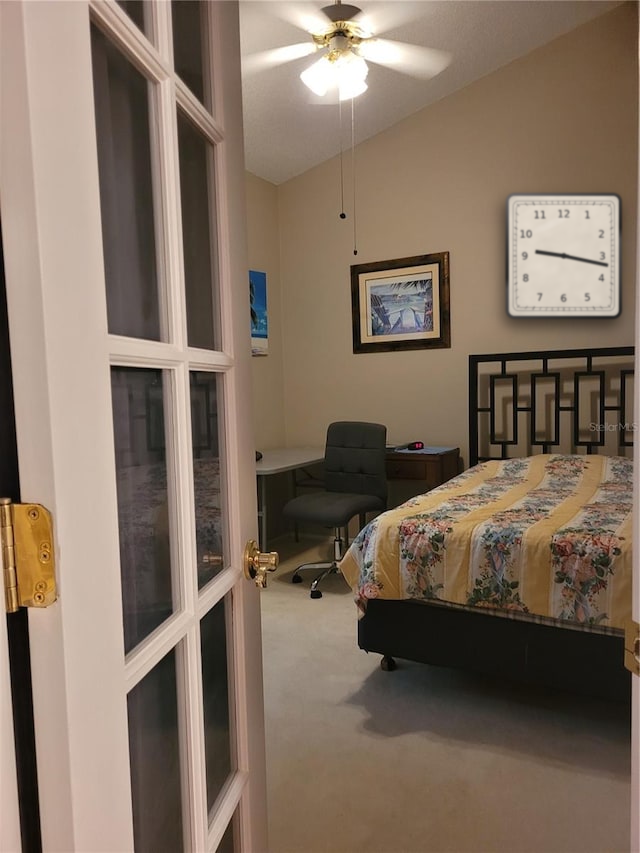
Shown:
9.17
